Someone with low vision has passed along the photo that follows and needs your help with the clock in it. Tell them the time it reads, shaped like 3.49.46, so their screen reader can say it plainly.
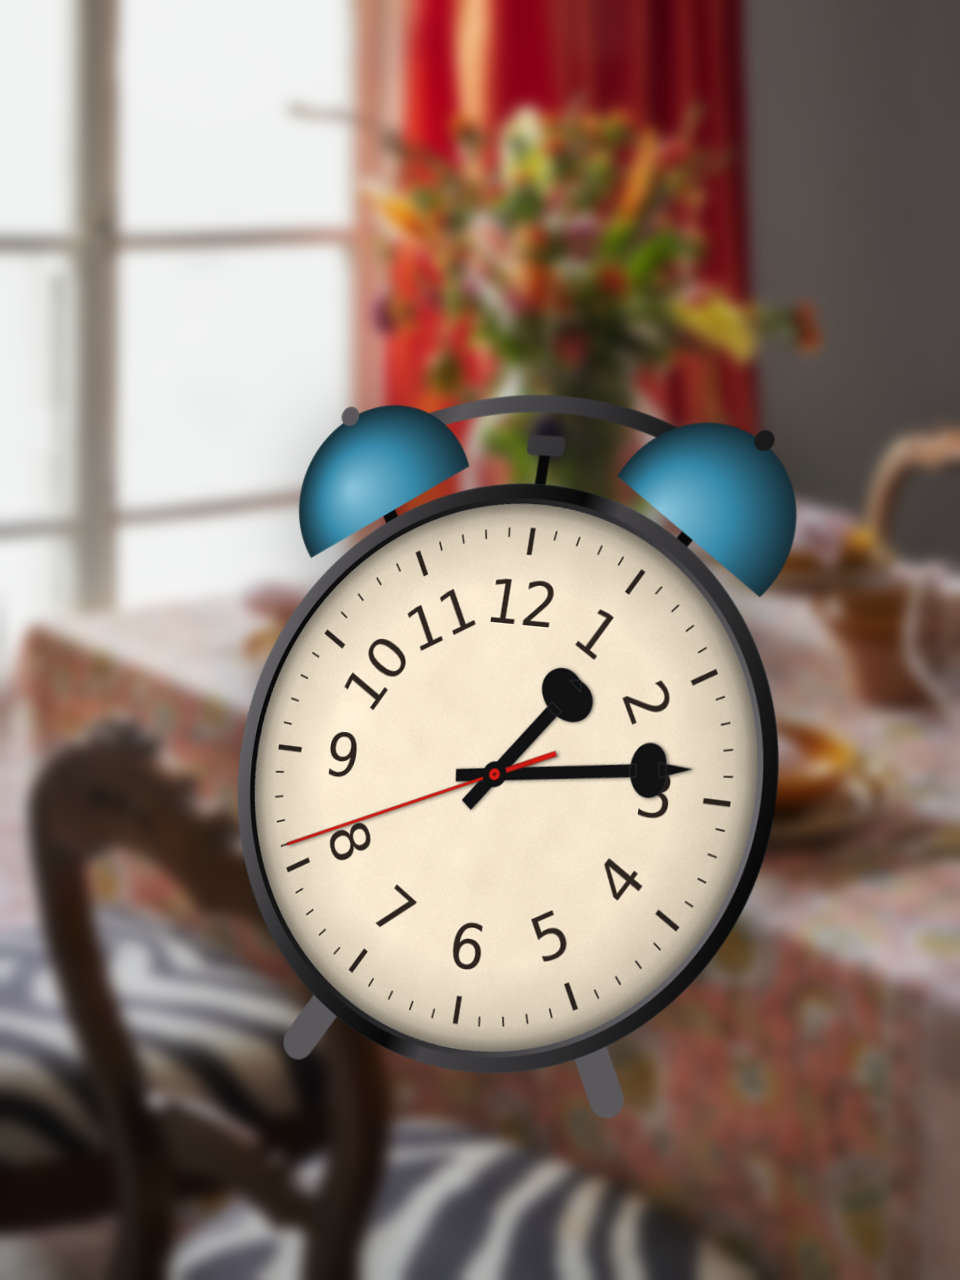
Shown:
1.13.41
